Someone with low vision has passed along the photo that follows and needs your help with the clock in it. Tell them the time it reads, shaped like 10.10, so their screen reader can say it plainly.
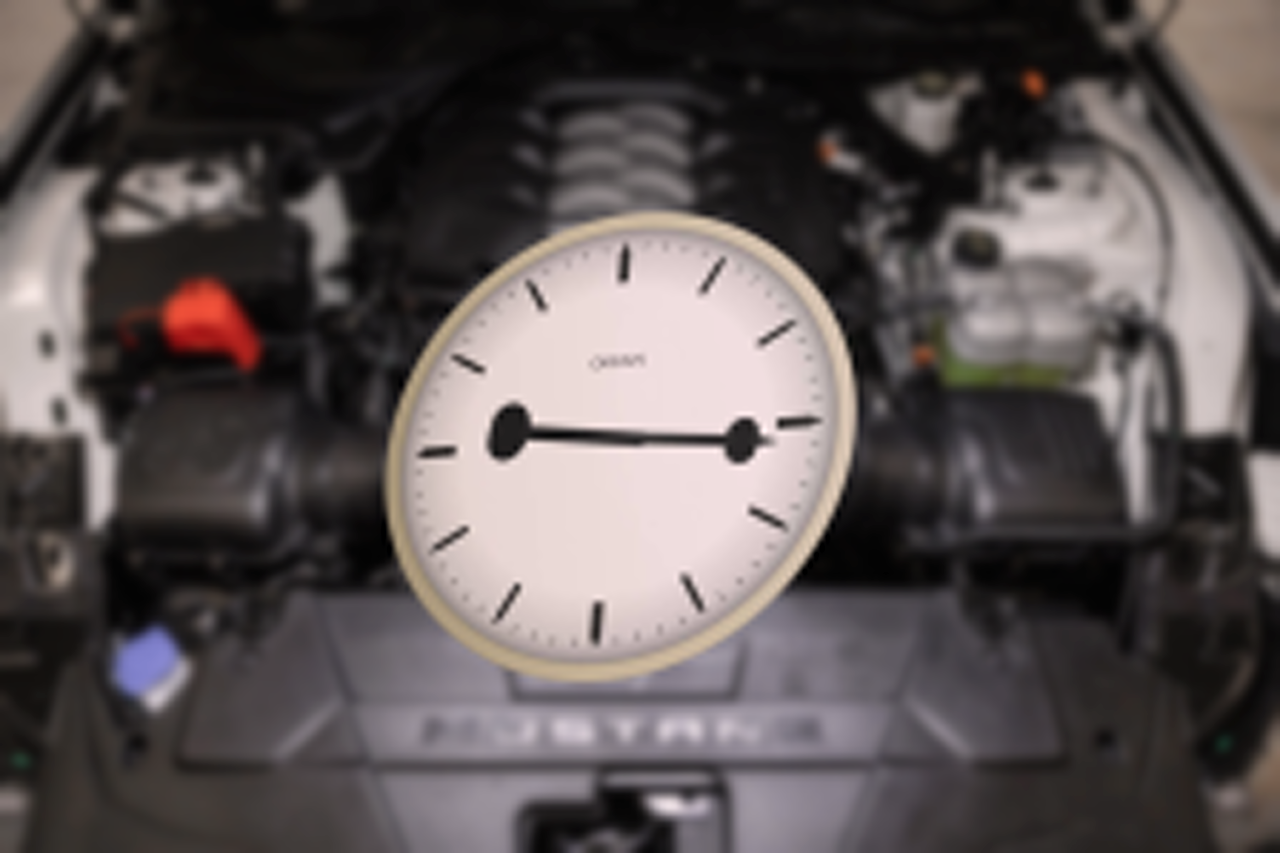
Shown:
9.16
